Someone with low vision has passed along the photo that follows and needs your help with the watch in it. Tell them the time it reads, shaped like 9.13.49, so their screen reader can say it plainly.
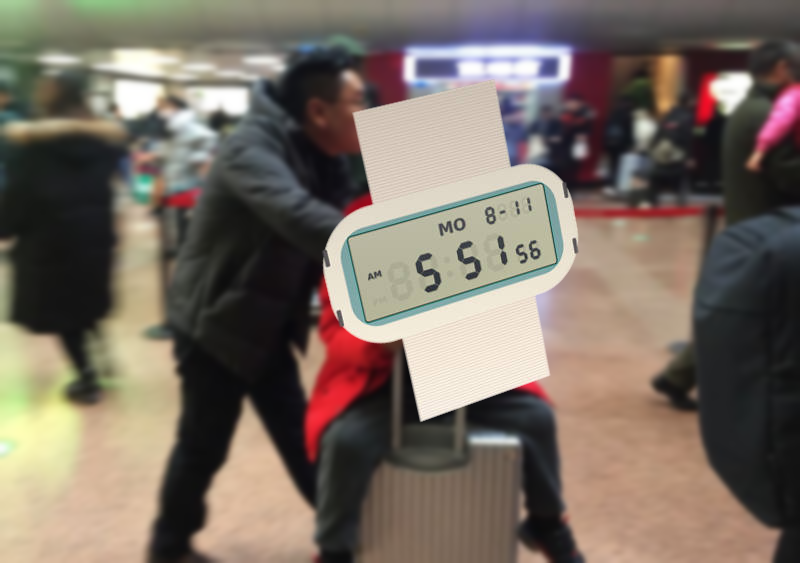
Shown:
5.51.56
